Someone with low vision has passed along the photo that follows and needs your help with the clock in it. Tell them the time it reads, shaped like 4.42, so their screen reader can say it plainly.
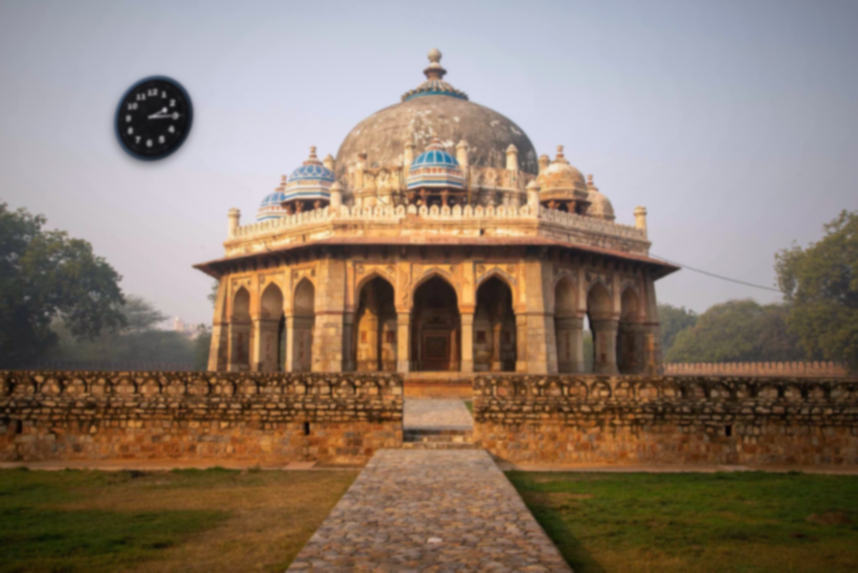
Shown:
2.15
